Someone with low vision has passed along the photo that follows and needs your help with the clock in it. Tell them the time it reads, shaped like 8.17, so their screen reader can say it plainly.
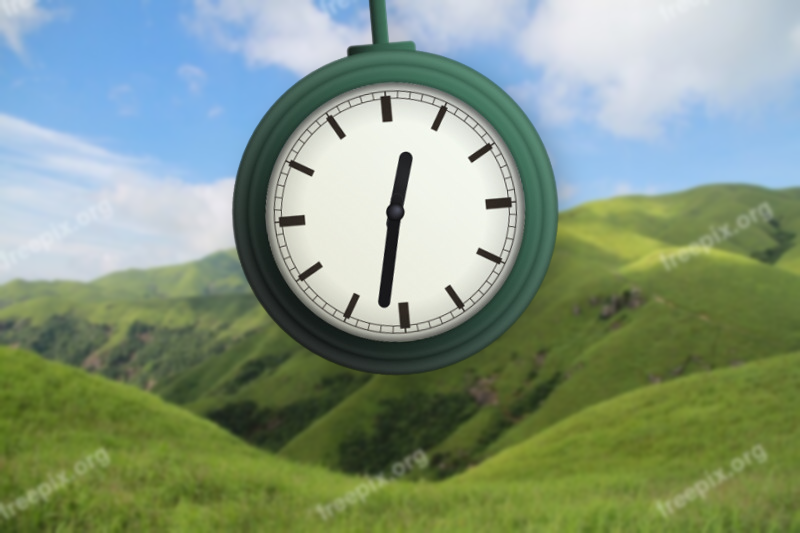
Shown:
12.32
